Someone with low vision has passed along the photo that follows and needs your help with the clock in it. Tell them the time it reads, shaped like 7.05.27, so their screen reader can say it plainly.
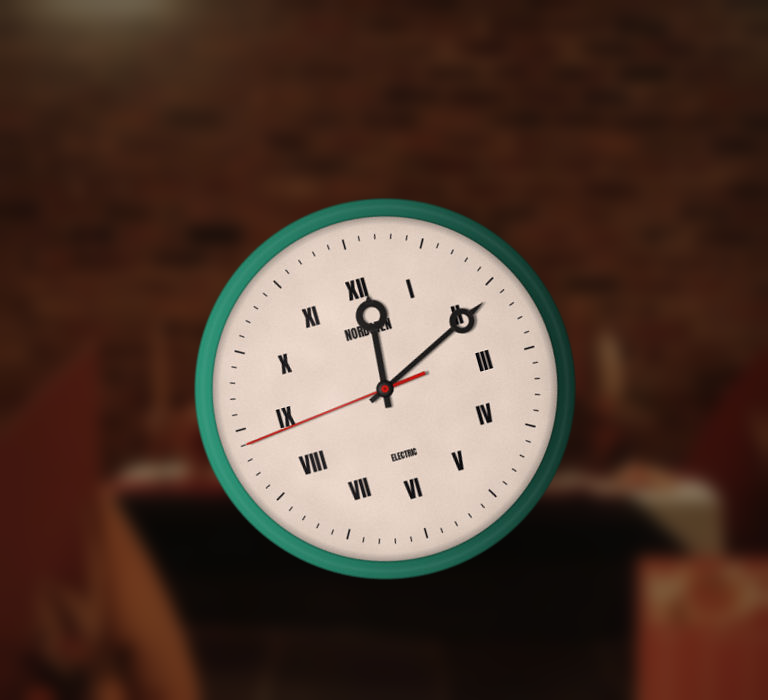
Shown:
12.10.44
